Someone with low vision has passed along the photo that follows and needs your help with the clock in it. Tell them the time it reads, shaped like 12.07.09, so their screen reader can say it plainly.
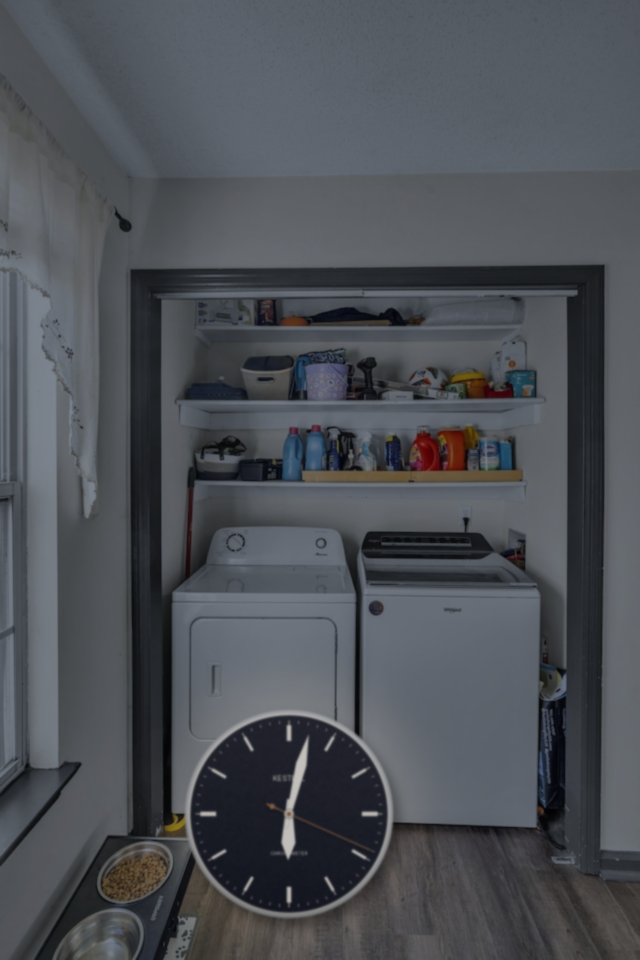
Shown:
6.02.19
